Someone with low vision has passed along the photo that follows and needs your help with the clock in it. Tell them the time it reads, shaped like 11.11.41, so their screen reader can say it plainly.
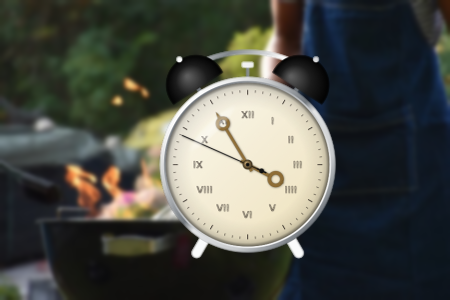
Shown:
3.54.49
